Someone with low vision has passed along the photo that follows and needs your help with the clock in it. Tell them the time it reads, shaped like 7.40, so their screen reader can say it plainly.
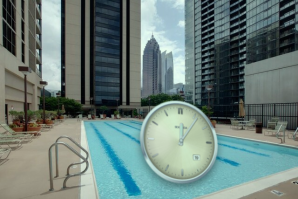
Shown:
12.06
